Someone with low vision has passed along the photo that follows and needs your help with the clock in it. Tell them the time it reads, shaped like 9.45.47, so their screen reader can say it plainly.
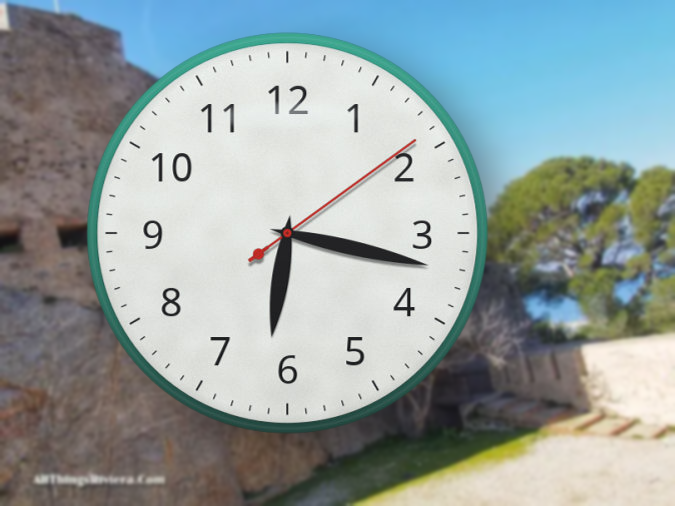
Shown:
6.17.09
